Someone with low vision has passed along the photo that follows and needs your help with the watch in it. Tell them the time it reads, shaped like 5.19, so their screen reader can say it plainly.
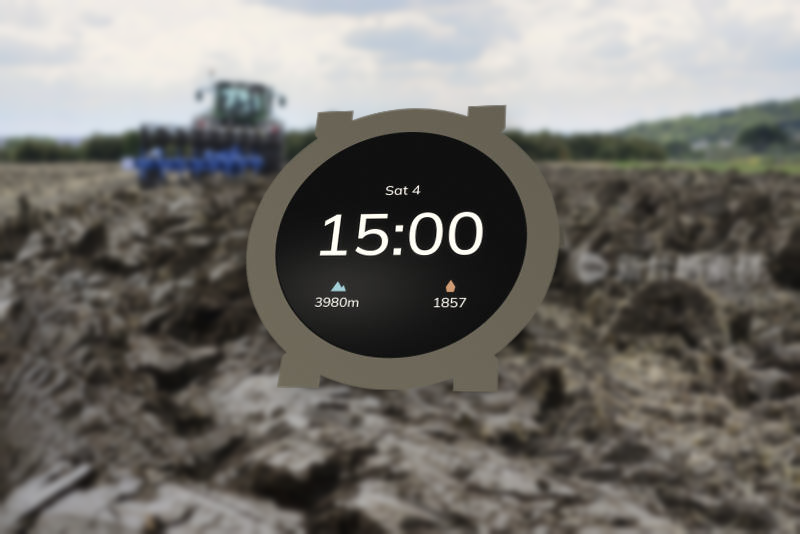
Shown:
15.00
